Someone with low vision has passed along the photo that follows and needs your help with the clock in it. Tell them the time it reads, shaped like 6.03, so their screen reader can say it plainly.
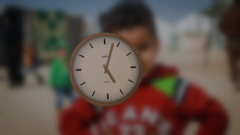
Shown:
5.03
